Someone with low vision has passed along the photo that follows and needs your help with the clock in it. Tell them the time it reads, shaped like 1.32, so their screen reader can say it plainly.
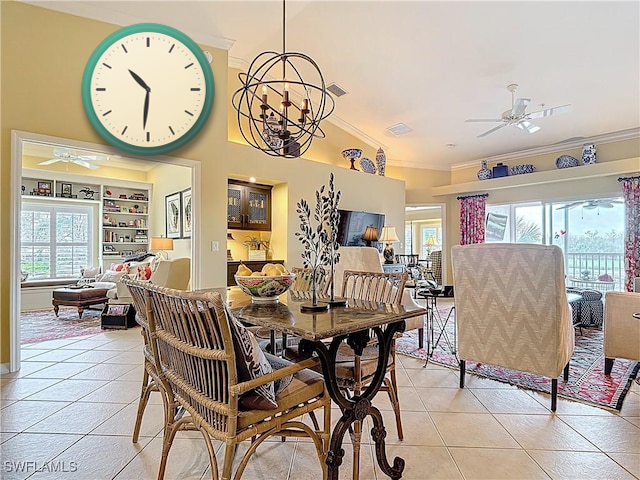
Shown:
10.31
